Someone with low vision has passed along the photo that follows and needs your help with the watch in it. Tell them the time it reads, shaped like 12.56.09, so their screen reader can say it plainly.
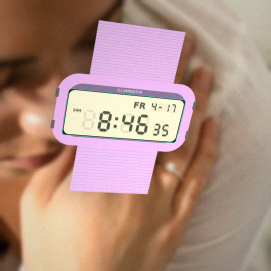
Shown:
8.46.35
